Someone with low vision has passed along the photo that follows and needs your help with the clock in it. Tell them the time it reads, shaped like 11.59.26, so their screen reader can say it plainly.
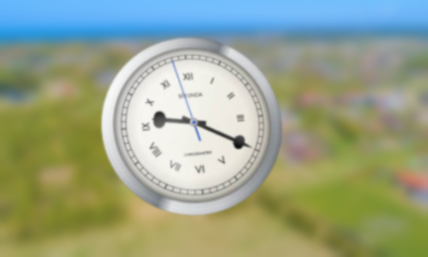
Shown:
9.19.58
